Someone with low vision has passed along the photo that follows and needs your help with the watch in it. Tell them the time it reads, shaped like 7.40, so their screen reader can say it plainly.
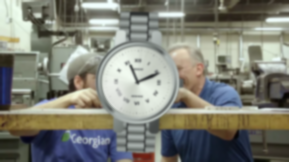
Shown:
11.11
